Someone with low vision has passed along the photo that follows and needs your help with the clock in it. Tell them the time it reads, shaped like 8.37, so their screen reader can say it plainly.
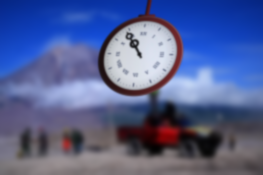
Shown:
10.54
